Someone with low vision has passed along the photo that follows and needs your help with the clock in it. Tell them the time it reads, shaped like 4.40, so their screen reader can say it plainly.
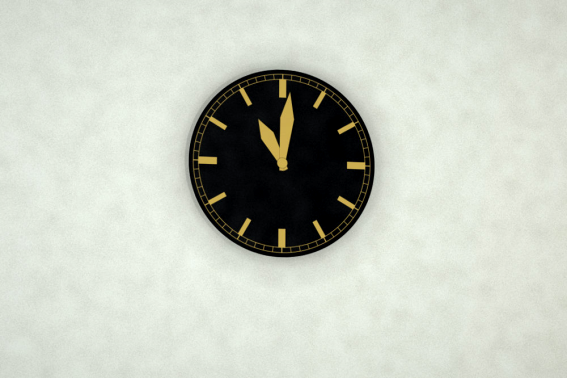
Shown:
11.01
